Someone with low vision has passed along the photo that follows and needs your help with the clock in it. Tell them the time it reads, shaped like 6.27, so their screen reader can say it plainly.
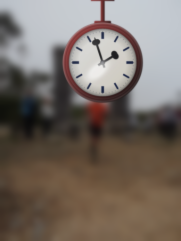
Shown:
1.57
